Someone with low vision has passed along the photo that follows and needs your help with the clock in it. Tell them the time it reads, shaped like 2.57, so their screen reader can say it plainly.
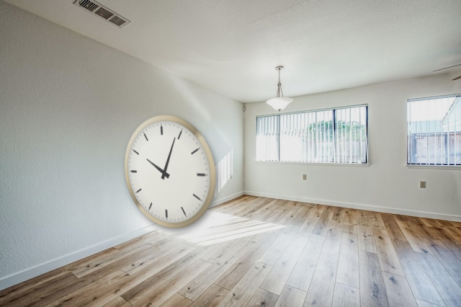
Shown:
10.04
